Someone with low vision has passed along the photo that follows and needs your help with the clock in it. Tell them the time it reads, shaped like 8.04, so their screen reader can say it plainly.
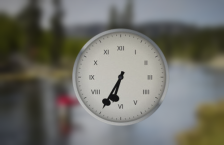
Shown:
6.35
